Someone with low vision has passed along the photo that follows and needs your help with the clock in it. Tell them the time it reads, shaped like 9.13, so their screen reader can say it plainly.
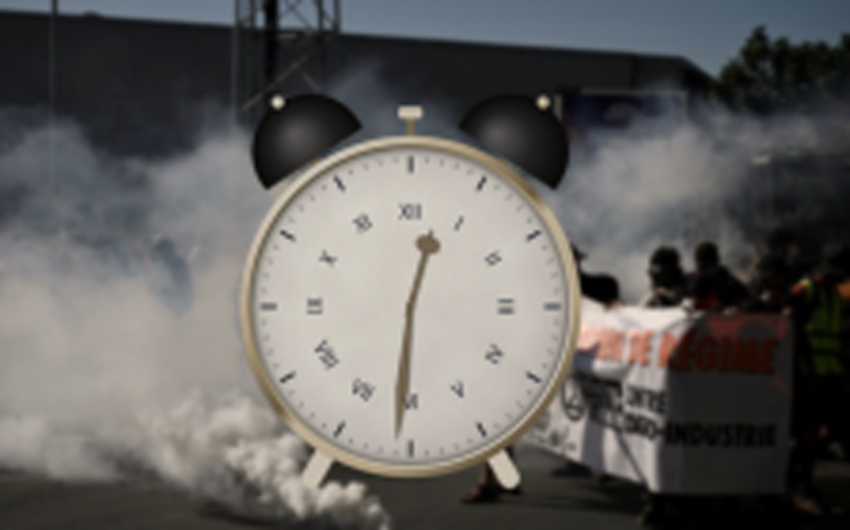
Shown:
12.31
